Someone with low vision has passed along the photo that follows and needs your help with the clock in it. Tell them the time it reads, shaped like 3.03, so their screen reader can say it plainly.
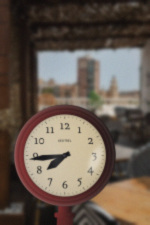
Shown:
7.44
